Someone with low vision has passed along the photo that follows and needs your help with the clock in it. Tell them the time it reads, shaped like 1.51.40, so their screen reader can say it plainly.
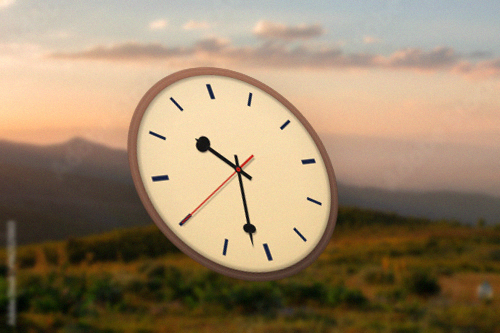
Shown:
10.31.40
